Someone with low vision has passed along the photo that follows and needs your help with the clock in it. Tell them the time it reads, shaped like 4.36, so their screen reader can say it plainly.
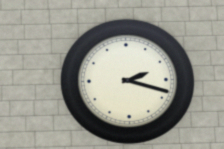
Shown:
2.18
